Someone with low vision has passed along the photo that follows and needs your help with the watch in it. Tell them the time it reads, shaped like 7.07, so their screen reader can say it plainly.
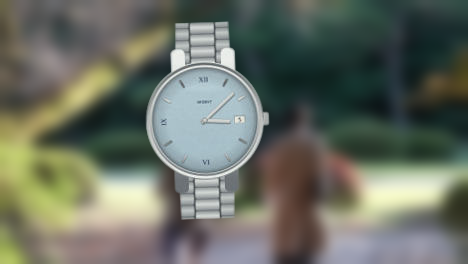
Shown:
3.08
